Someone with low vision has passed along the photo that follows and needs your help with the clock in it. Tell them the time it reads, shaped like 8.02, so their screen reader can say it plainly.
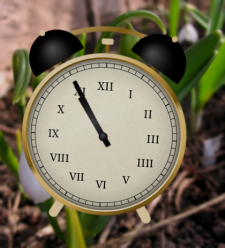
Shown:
10.55
